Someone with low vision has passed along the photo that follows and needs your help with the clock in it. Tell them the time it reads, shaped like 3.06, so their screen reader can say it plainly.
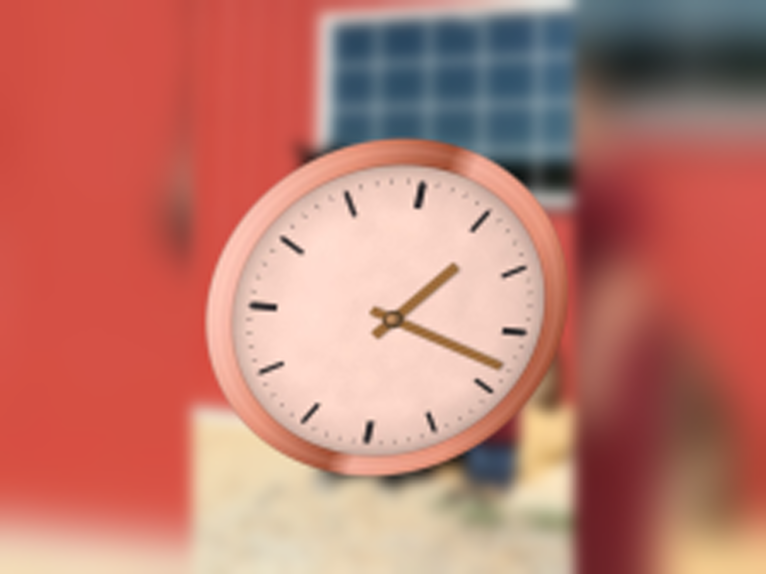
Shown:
1.18
